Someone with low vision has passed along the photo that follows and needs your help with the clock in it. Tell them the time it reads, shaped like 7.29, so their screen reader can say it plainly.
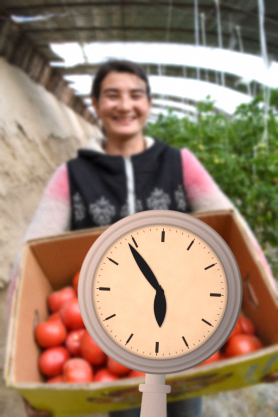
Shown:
5.54
